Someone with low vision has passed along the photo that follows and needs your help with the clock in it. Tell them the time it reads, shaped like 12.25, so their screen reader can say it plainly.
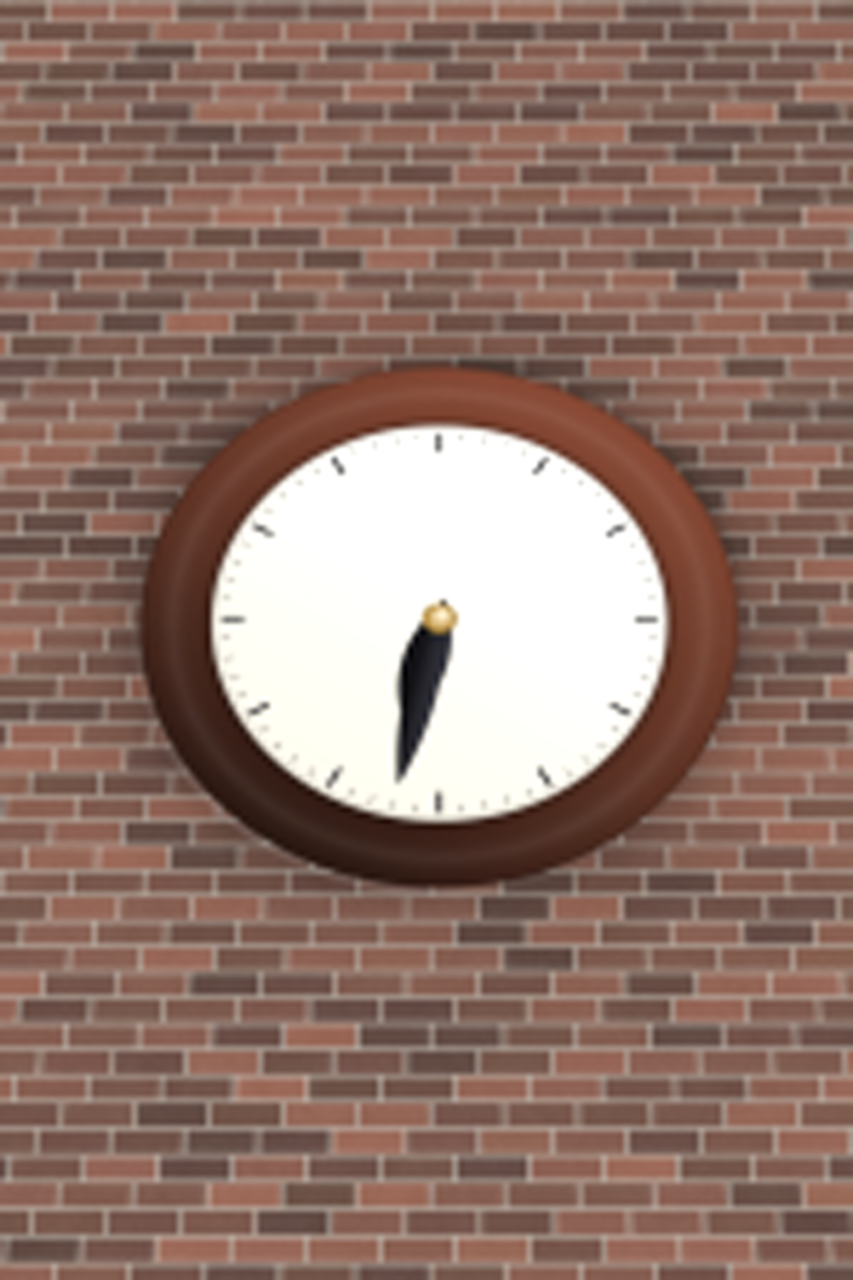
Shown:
6.32
